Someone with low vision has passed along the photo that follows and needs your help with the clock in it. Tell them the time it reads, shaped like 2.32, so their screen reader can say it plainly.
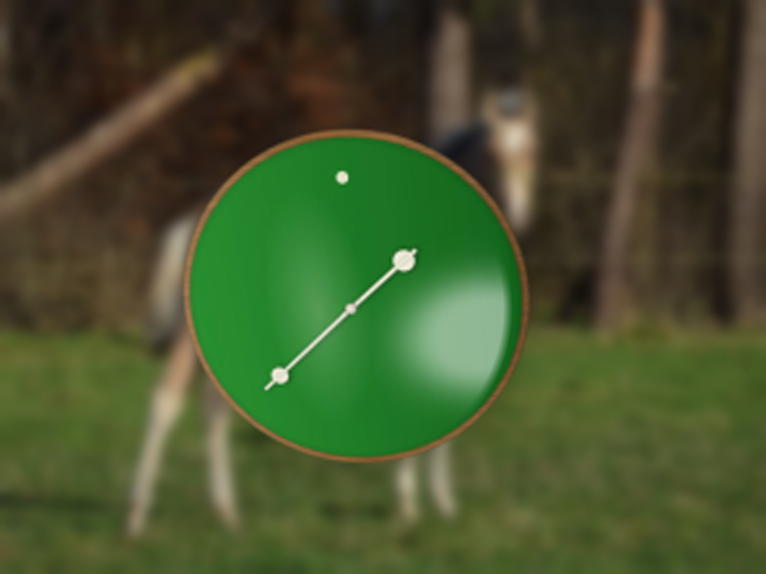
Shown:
1.38
